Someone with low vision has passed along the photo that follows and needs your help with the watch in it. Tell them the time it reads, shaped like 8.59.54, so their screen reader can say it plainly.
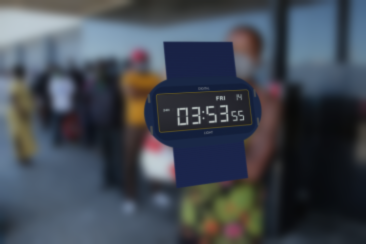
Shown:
3.53.55
